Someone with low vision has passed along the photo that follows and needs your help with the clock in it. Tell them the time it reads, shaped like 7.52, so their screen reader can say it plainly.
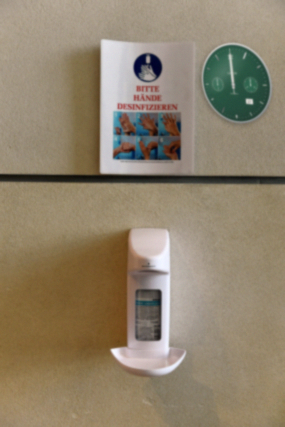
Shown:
12.00
